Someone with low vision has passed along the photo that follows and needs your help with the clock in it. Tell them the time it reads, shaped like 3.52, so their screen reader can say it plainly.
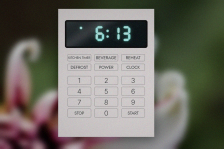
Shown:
6.13
